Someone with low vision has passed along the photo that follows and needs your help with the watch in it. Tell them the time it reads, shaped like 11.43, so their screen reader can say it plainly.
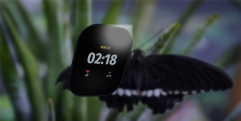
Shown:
2.18
